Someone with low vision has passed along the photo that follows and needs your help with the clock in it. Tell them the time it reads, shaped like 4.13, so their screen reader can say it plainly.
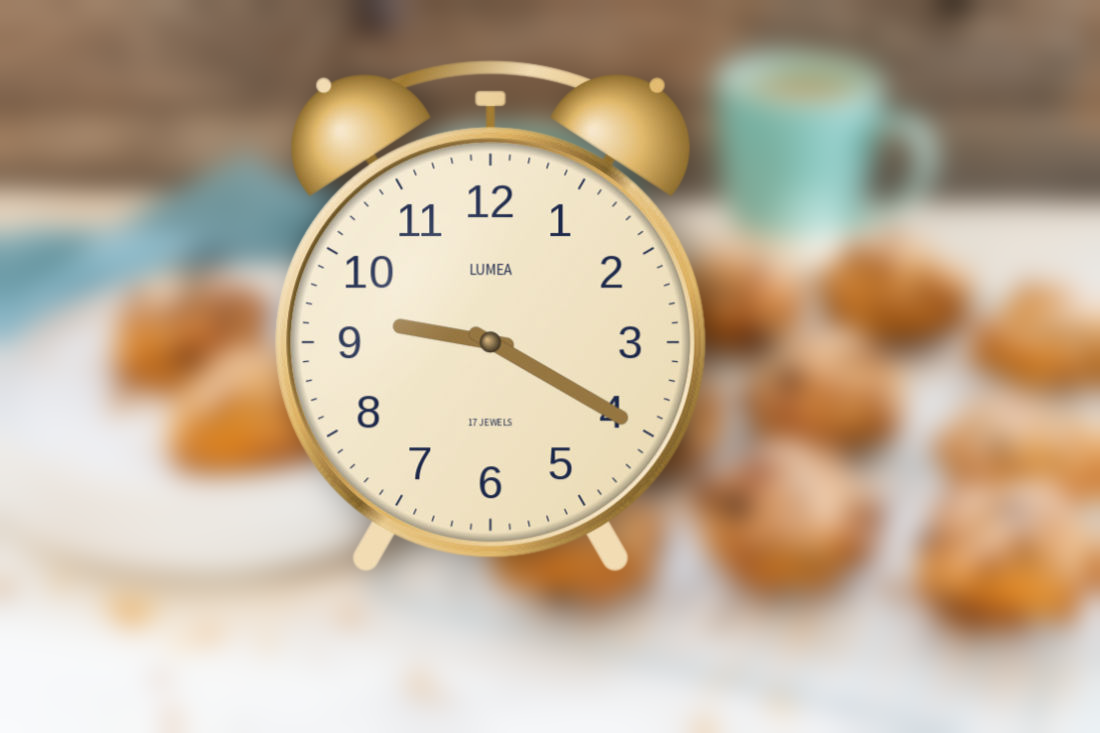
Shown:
9.20
